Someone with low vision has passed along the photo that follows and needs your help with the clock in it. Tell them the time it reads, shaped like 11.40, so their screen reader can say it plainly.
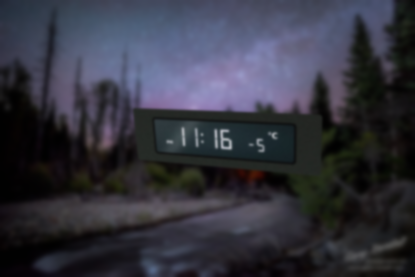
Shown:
11.16
